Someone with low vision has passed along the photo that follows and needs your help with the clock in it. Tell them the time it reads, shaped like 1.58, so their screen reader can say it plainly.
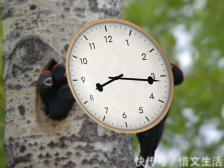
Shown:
8.16
